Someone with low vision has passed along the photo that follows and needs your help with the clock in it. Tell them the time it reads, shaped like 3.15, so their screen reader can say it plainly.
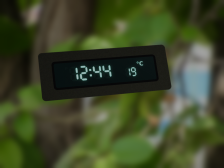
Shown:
12.44
